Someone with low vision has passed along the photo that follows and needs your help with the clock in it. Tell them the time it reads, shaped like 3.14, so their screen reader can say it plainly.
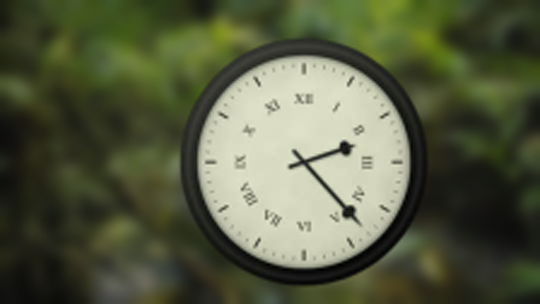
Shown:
2.23
